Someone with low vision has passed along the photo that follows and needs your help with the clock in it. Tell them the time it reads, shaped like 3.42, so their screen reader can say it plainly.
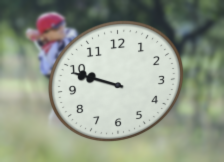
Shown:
9.49
